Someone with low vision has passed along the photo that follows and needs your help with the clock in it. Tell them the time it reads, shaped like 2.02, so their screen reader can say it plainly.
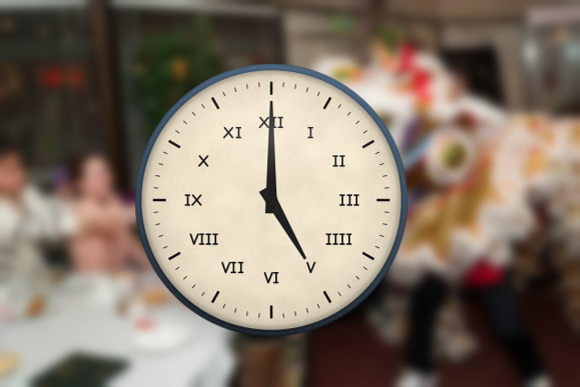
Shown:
5.00
